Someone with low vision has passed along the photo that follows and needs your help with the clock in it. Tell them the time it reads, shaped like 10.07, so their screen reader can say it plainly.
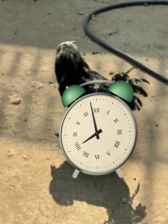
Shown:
7.58
